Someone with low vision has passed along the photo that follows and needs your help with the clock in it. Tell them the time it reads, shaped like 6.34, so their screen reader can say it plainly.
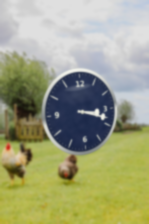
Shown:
3.18
